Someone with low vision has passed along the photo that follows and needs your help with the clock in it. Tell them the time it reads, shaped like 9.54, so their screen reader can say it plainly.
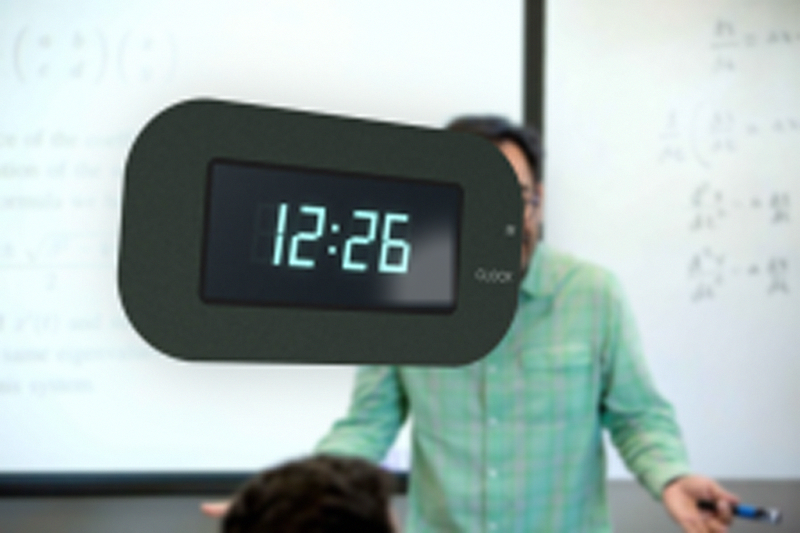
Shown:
12.26
